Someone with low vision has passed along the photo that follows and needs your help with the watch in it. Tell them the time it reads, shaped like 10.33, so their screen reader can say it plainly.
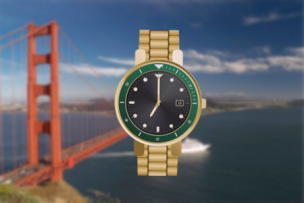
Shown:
7.00
